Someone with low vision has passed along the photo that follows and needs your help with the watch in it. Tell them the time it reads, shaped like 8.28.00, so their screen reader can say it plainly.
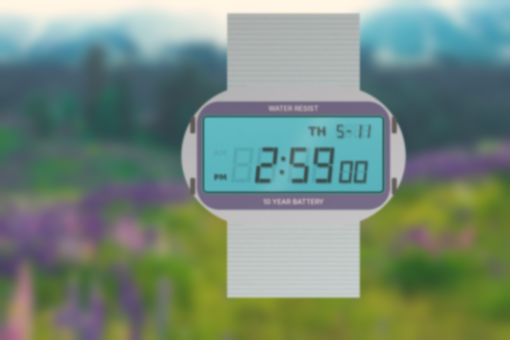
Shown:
2.59.00
